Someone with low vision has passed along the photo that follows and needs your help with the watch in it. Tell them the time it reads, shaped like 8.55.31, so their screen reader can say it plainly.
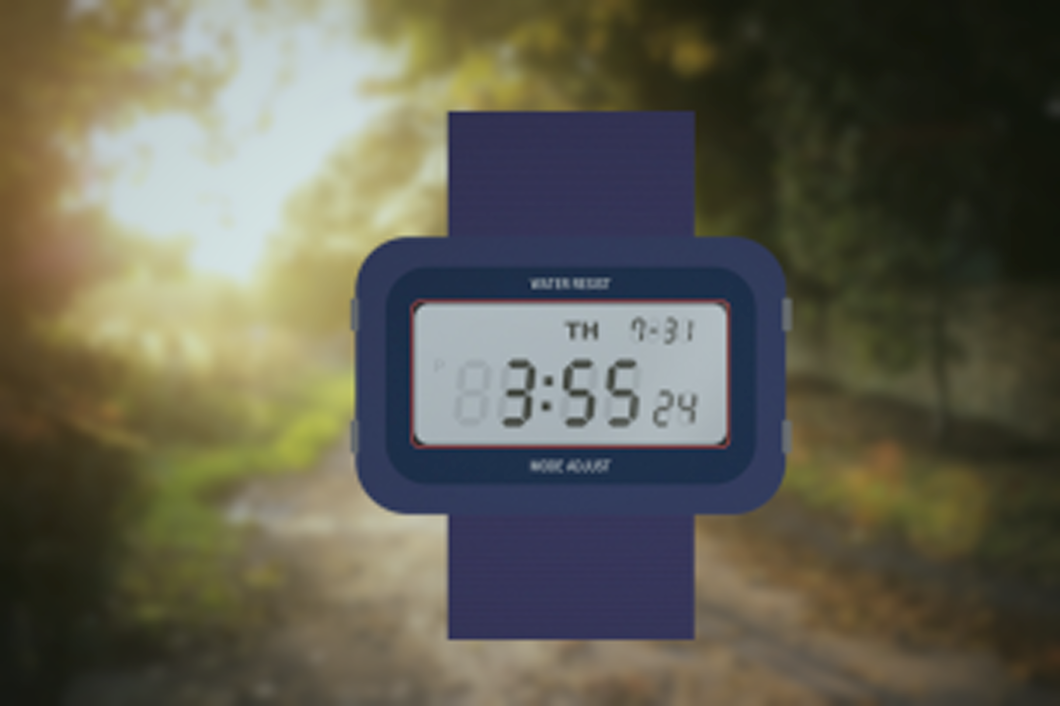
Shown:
3.55.24
